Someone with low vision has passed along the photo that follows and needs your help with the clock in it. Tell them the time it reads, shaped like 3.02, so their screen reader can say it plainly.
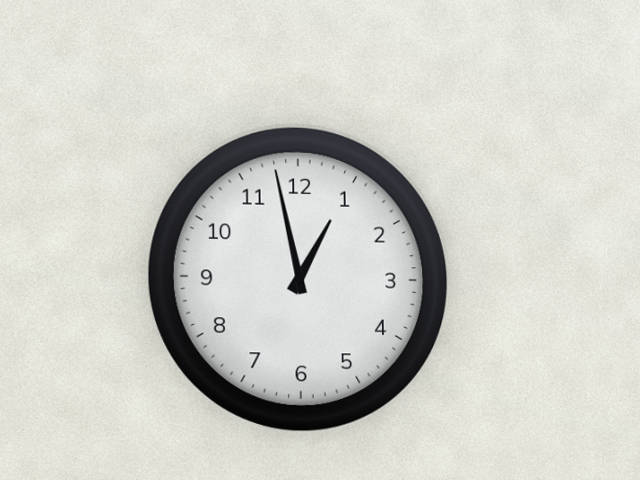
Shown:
12.58
